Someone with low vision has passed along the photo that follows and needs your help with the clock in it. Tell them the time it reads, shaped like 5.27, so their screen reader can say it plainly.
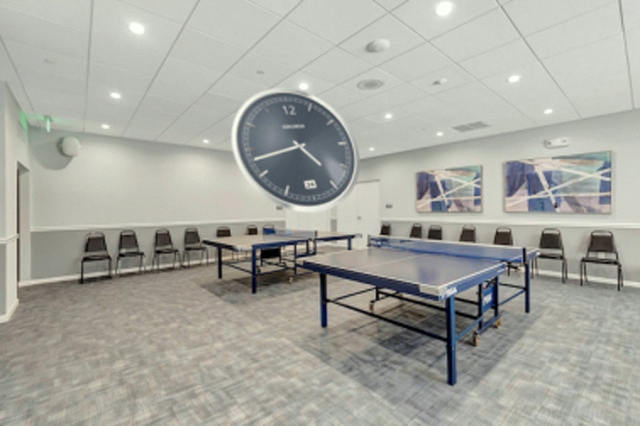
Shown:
4.43
